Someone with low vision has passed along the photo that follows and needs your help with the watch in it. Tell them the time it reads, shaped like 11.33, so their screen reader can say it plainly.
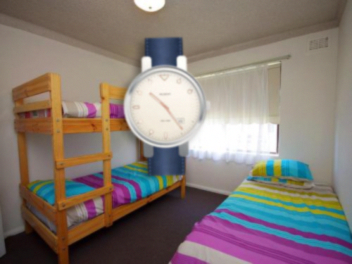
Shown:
10.24
